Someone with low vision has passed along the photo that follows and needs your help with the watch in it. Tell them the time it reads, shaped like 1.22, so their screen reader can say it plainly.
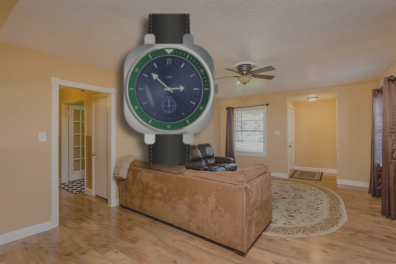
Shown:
2.52
